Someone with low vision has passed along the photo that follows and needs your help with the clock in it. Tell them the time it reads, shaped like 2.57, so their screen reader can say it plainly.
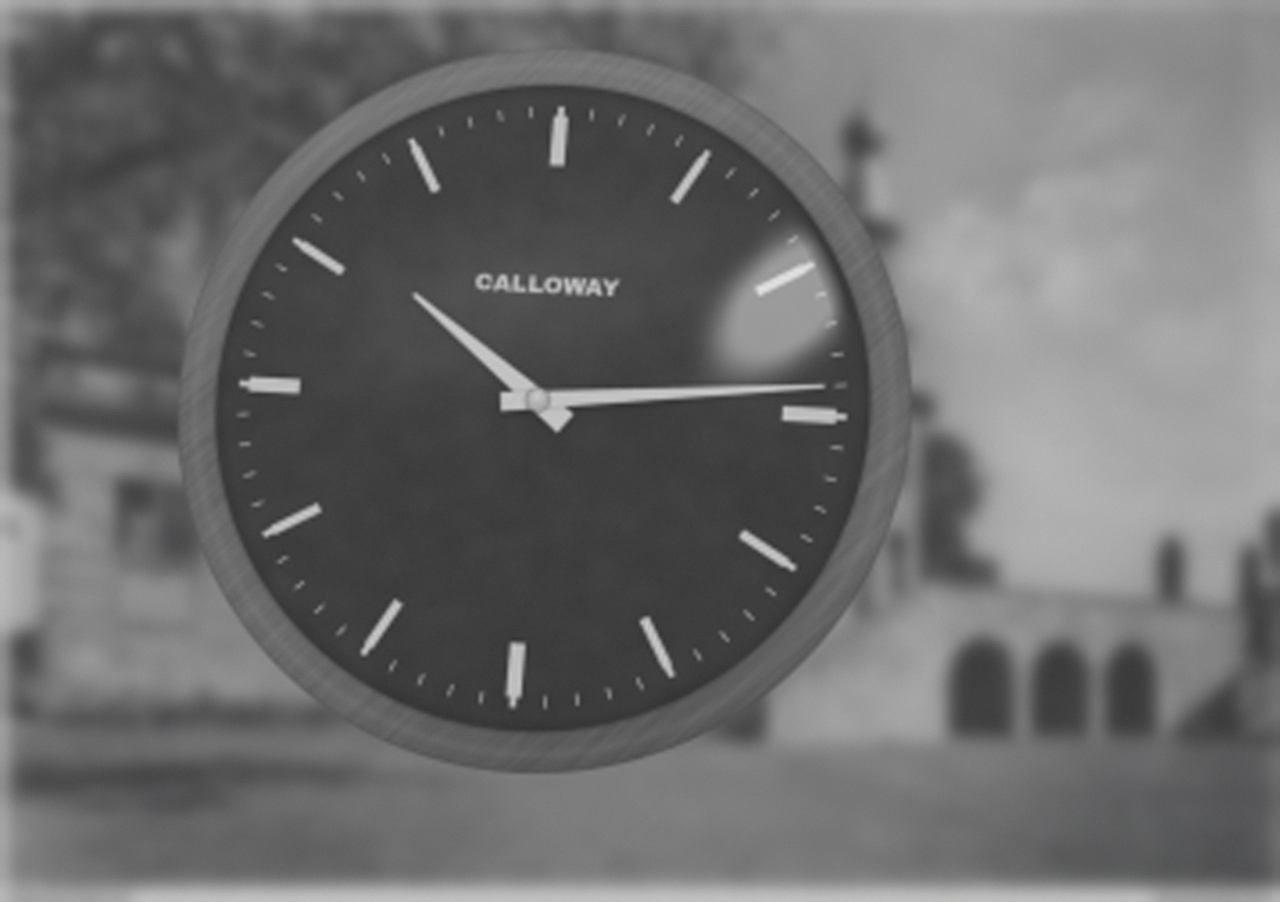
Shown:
10.14
